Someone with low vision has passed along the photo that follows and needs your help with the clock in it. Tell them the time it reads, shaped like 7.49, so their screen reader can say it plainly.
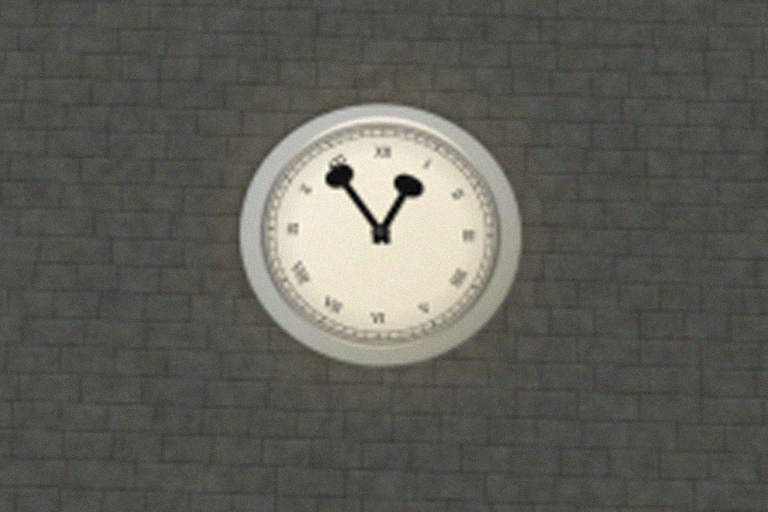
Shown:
12.54
